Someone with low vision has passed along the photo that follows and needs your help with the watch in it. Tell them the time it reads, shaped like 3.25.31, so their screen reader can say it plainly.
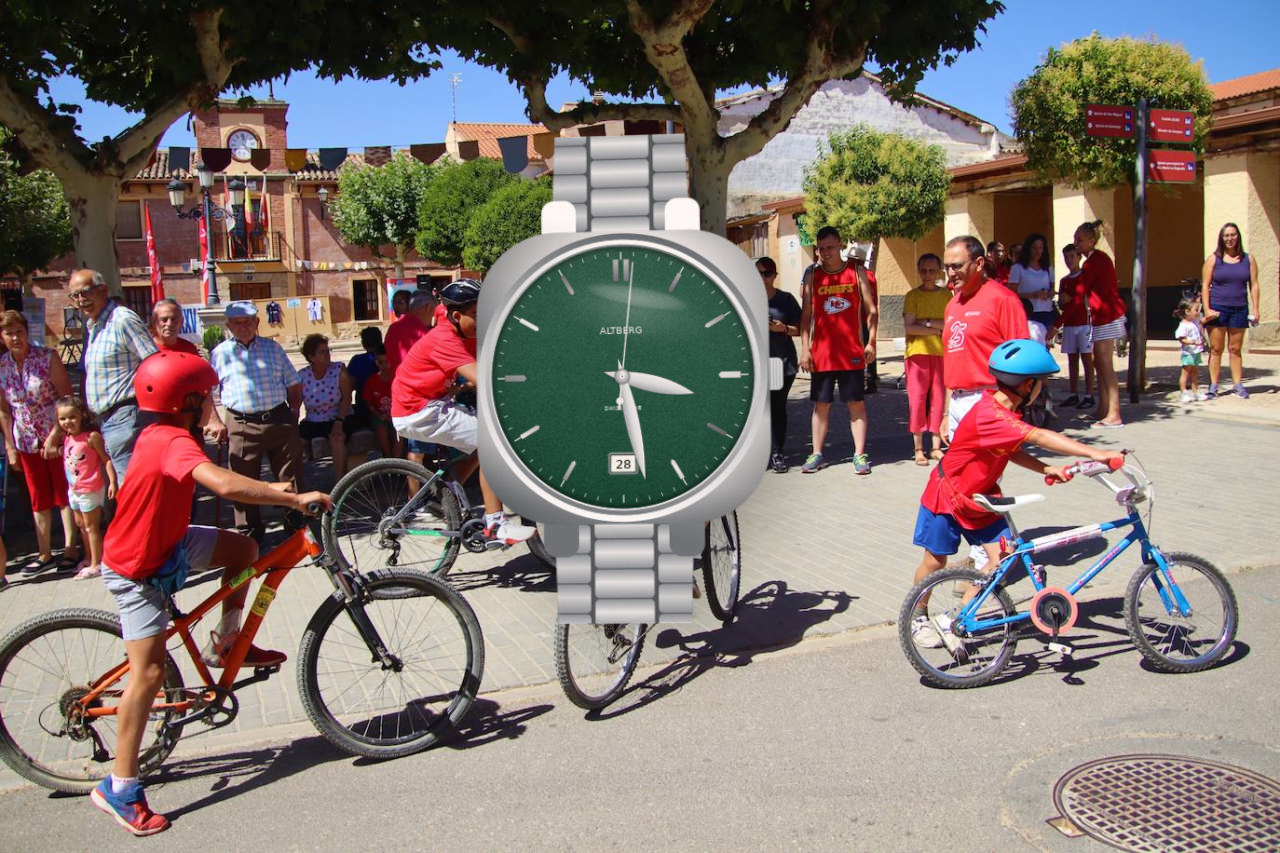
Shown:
3.28.01
